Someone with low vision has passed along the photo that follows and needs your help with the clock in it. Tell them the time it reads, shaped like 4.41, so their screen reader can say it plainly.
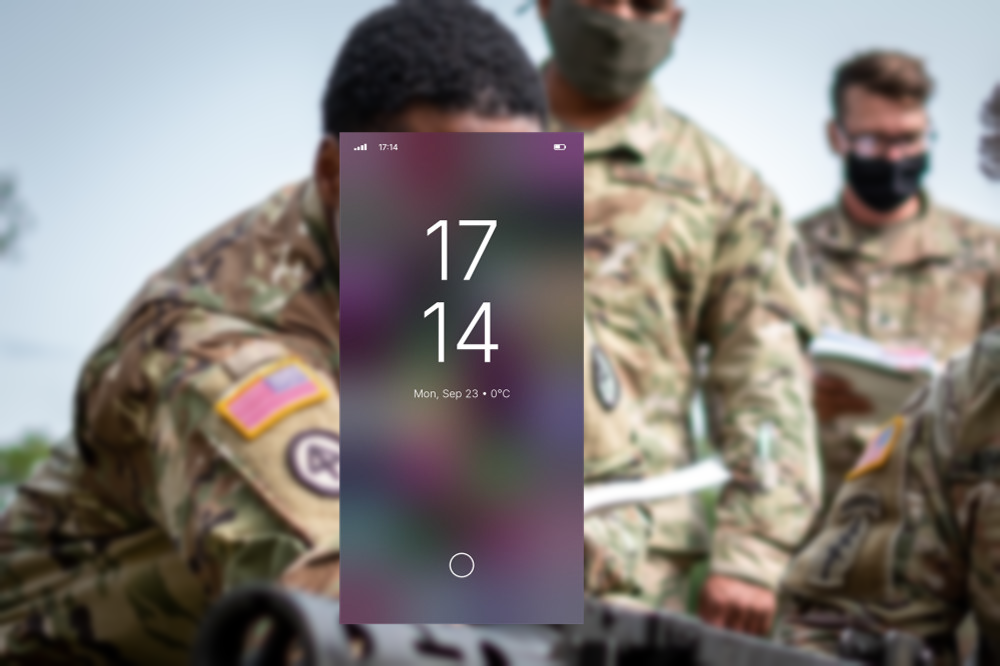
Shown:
17.14
